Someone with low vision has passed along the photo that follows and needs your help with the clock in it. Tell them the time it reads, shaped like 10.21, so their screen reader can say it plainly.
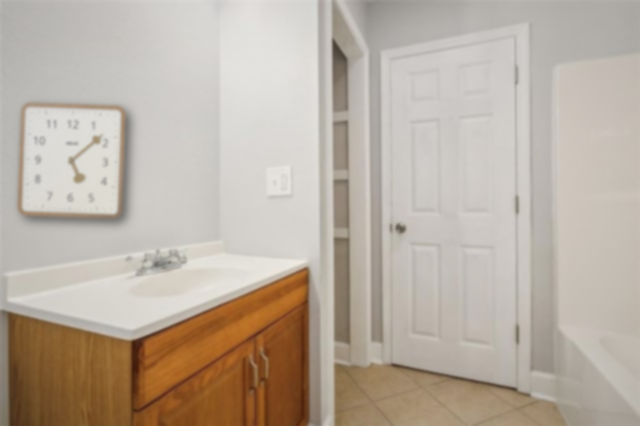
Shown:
5.08
